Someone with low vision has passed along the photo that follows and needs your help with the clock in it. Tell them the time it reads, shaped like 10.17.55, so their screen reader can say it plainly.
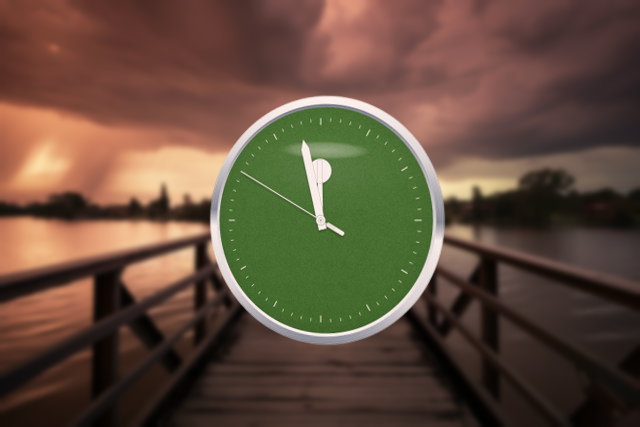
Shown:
11.57.50
